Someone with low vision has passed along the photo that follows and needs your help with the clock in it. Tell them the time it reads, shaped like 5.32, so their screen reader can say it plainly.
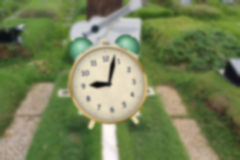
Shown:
9.03
